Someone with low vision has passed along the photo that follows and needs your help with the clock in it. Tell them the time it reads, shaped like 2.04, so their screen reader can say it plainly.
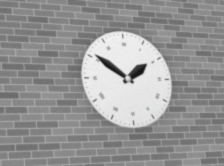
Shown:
1.51
